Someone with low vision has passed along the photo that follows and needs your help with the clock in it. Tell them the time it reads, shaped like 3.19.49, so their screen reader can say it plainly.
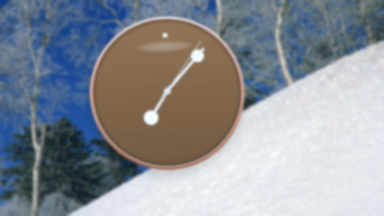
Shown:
7.07.06
